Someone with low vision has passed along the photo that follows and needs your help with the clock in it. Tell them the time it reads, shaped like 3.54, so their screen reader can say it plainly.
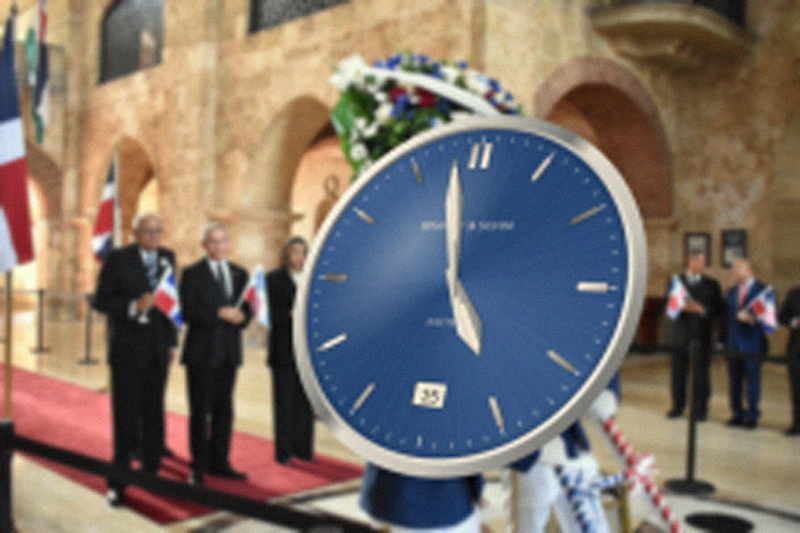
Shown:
4.58
